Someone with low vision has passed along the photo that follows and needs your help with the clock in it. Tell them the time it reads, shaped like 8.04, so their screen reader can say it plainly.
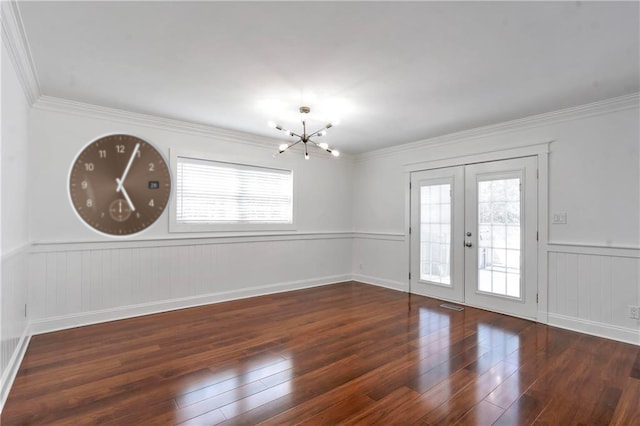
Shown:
5.04
